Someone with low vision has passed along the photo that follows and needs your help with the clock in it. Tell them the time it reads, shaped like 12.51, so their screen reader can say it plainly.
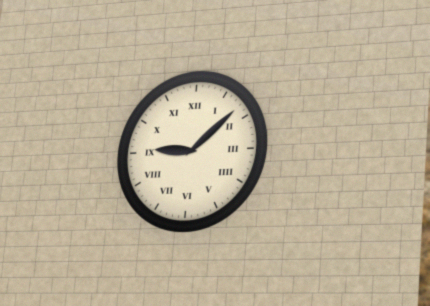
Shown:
9.08
